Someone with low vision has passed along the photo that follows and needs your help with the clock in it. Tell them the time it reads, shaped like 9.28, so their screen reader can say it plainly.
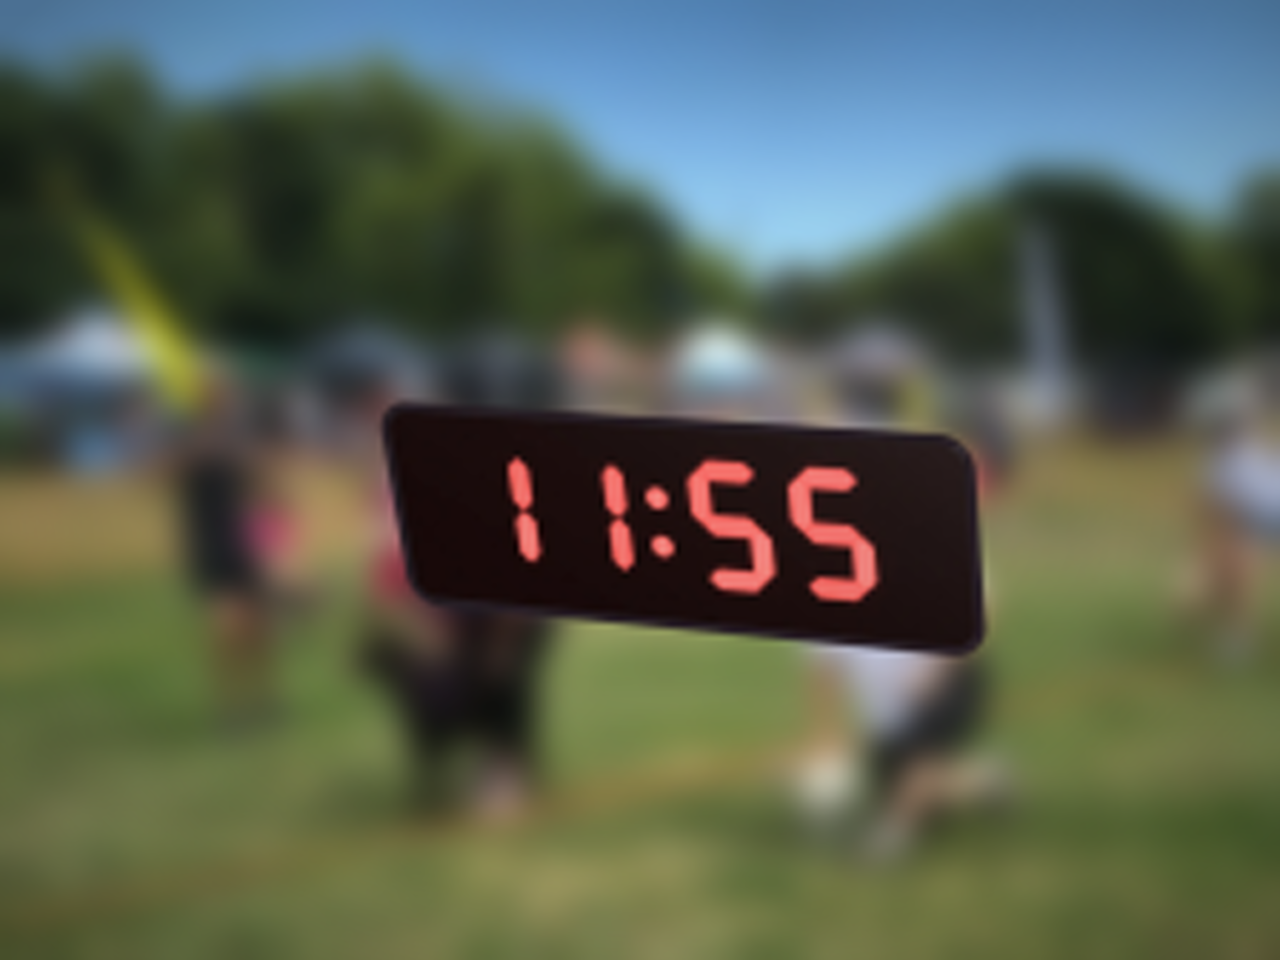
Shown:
11.55
